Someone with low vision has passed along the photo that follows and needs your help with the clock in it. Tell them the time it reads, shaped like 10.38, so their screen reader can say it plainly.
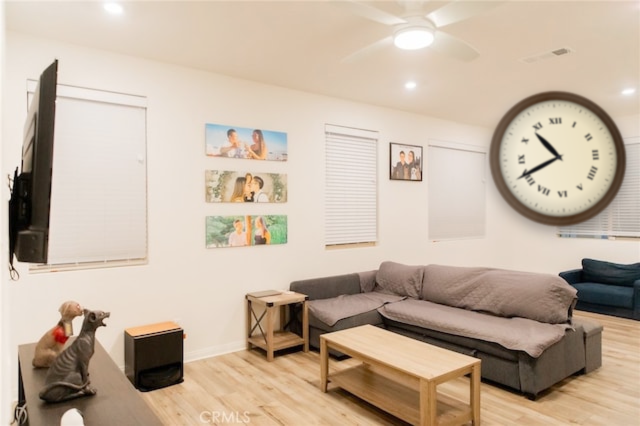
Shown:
10.41
